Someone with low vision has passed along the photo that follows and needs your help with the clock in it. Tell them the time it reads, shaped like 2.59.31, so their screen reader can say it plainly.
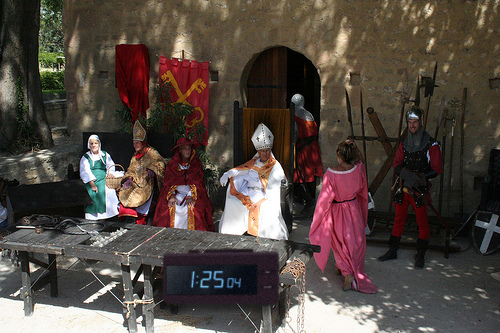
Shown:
1.25.04
